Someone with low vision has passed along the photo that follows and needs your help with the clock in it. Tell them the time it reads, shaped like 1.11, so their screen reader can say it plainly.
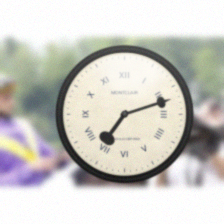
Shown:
7.12
